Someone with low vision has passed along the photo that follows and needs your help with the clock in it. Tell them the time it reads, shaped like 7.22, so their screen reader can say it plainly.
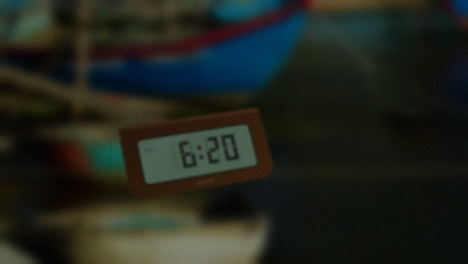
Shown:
6.20
